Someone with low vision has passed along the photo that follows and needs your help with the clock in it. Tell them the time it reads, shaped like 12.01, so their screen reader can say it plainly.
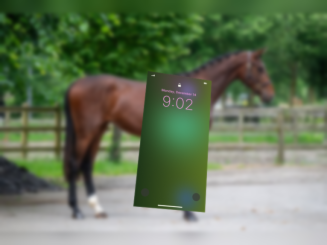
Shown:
9.02
